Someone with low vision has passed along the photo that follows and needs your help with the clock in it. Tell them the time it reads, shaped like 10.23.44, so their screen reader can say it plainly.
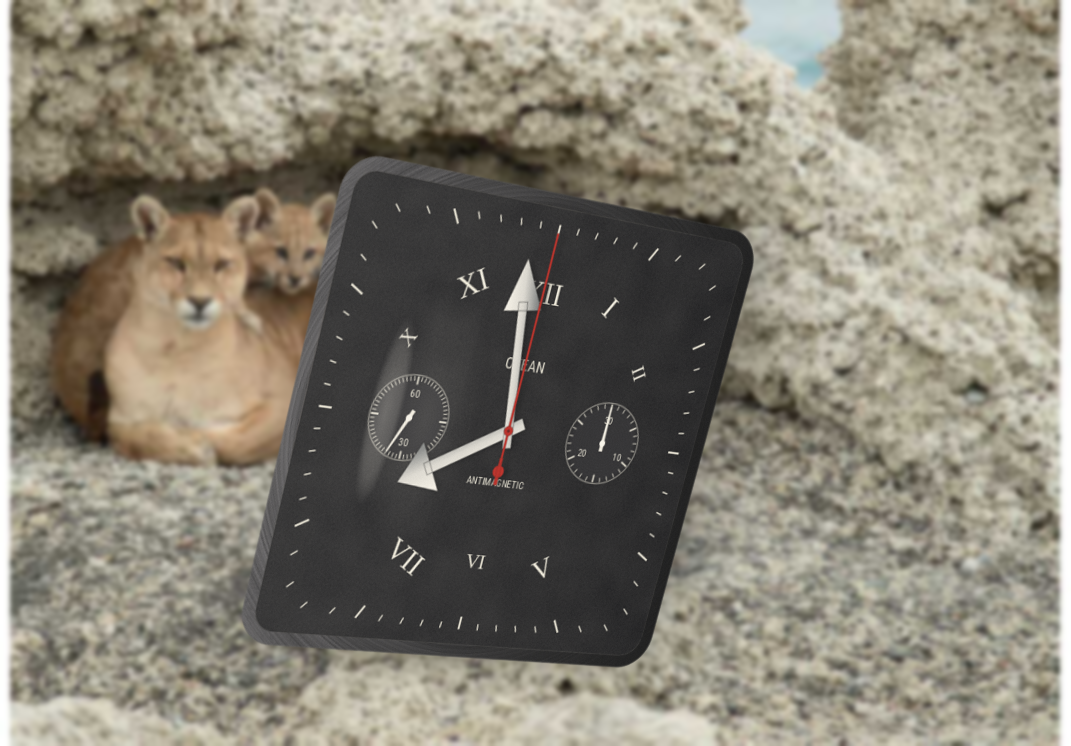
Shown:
7.58.34
